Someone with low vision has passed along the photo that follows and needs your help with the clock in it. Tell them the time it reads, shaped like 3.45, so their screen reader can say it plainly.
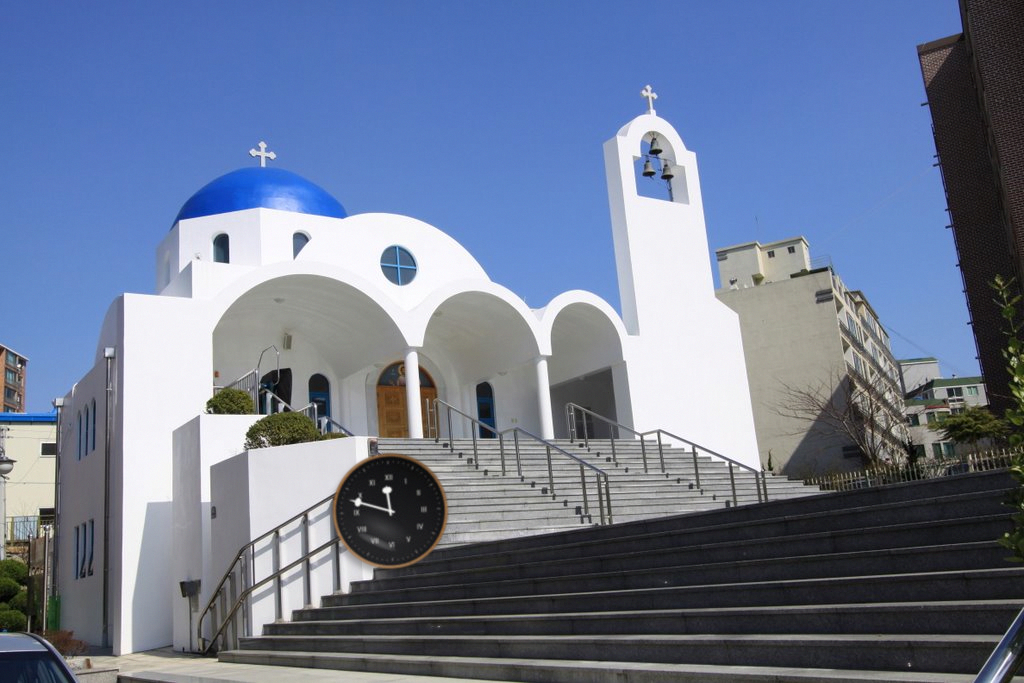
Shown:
11.48
